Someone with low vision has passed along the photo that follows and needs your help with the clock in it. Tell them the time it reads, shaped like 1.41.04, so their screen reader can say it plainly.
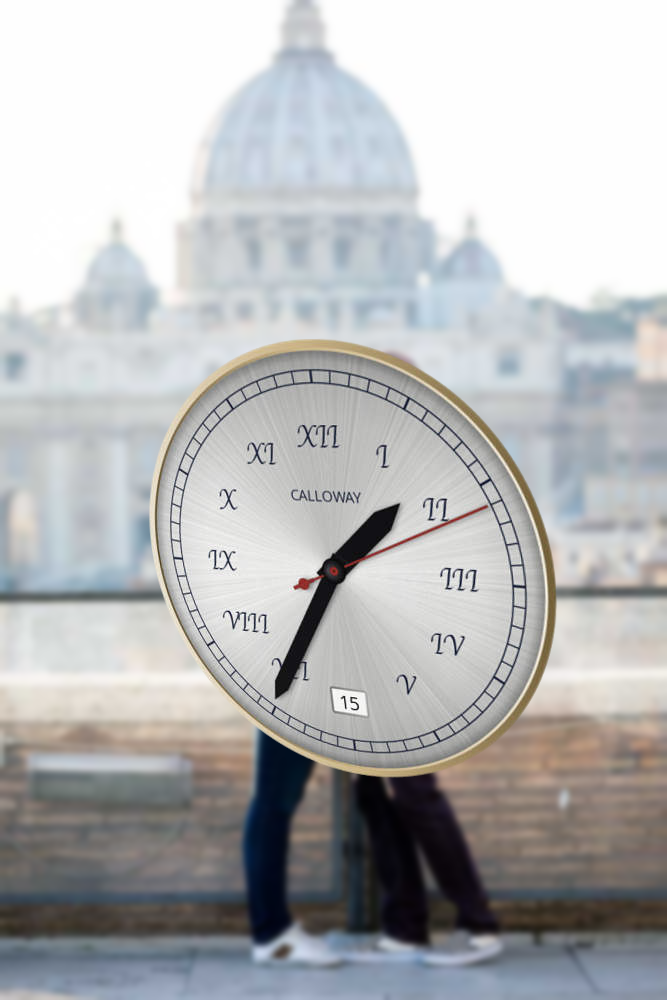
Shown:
1.35.11
